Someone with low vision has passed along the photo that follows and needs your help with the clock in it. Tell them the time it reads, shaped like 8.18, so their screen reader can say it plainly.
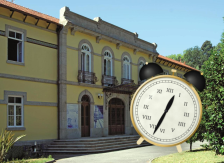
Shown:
12.33
